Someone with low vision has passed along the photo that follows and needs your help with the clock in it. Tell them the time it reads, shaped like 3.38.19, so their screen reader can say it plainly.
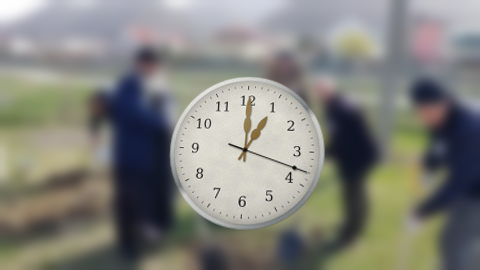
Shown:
1.00.18
